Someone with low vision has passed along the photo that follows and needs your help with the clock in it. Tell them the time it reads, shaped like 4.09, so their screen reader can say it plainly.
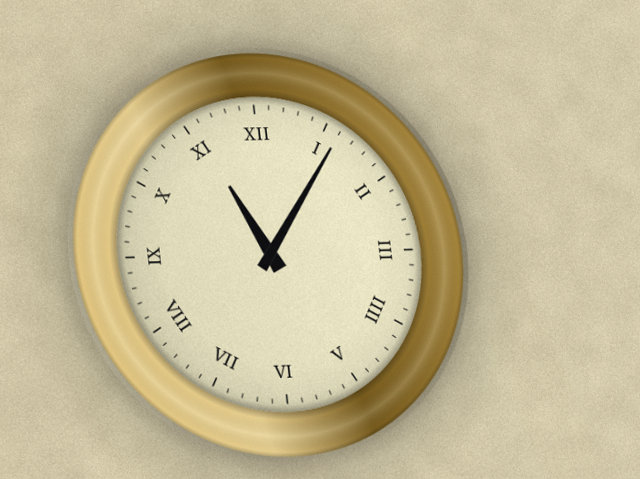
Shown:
11.06
